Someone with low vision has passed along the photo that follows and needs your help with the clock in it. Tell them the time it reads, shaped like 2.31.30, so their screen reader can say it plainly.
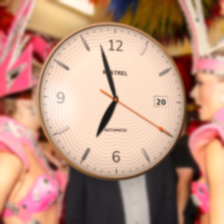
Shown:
6.57.20
